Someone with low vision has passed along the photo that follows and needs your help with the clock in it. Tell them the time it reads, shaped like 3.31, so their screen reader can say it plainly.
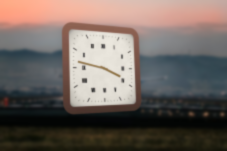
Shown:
3.47
